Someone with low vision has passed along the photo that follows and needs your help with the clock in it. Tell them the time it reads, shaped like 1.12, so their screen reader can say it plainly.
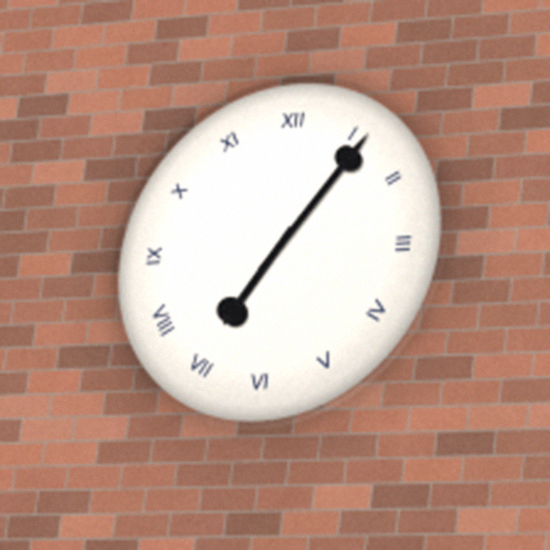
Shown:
7.06
